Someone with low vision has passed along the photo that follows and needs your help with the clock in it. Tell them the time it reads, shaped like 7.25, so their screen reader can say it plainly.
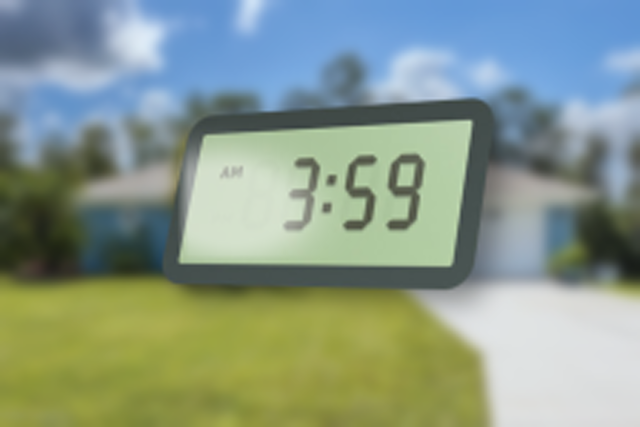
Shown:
3.59
